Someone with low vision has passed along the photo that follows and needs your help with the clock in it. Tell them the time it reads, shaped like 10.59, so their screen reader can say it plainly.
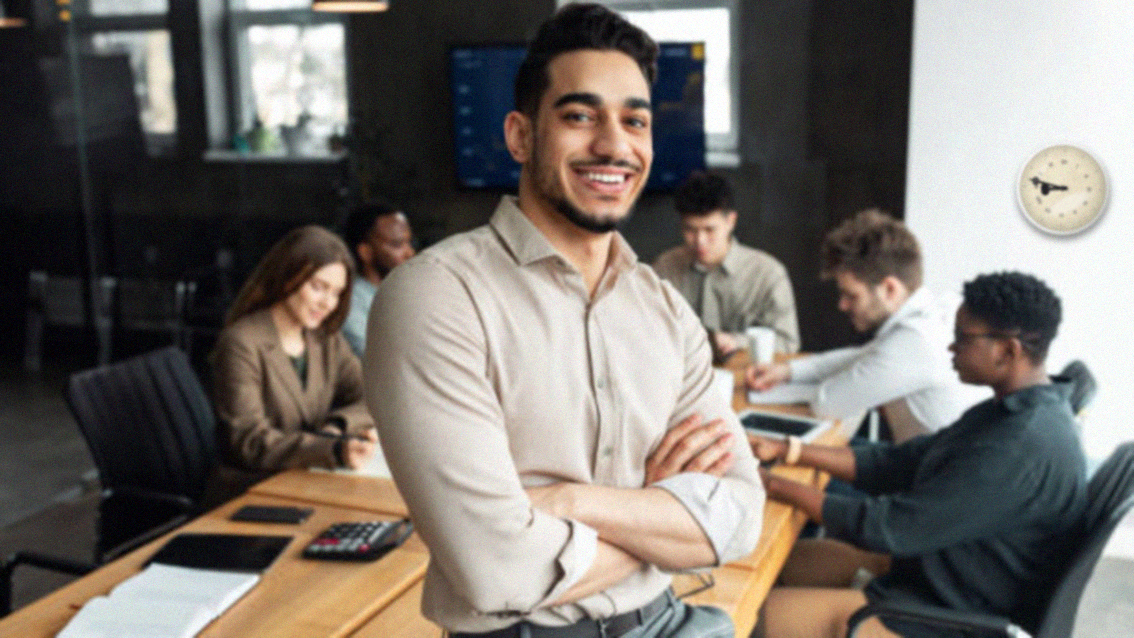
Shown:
8.47
